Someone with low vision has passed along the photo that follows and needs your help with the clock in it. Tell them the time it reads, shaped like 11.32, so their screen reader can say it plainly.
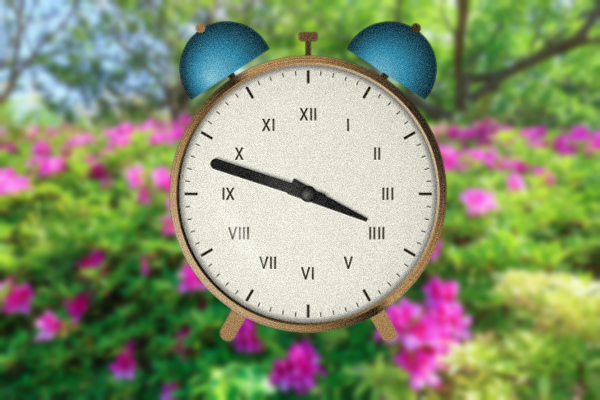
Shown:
3.48
